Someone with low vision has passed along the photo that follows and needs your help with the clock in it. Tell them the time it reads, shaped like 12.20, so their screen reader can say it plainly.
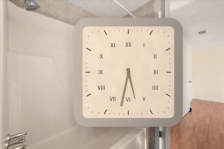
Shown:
5.32
